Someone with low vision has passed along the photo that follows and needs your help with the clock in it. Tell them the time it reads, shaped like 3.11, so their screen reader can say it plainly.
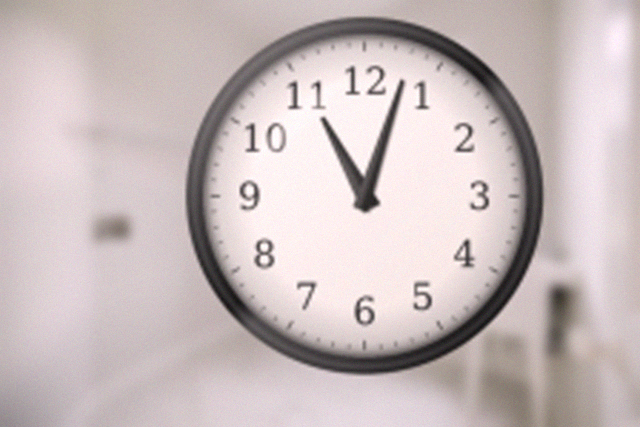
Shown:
11.03
